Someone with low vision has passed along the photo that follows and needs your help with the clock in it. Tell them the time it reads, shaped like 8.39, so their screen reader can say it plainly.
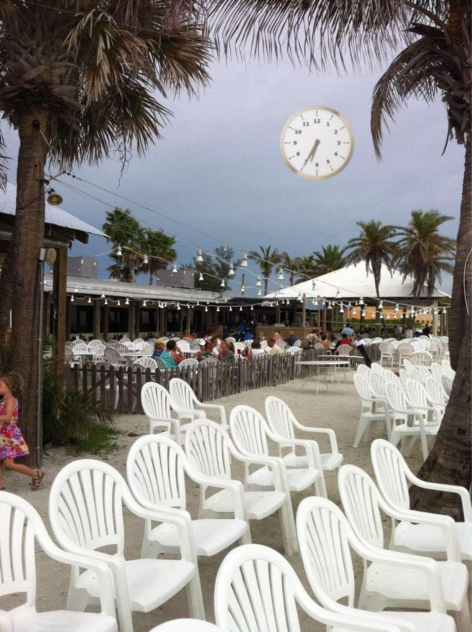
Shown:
6.35
